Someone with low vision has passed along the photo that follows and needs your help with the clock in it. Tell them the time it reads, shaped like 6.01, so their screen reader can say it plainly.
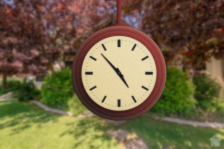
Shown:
4.53
